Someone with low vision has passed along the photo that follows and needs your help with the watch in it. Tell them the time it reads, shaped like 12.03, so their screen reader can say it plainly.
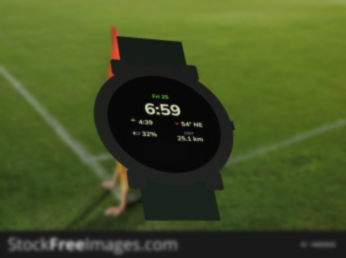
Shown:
6.59
